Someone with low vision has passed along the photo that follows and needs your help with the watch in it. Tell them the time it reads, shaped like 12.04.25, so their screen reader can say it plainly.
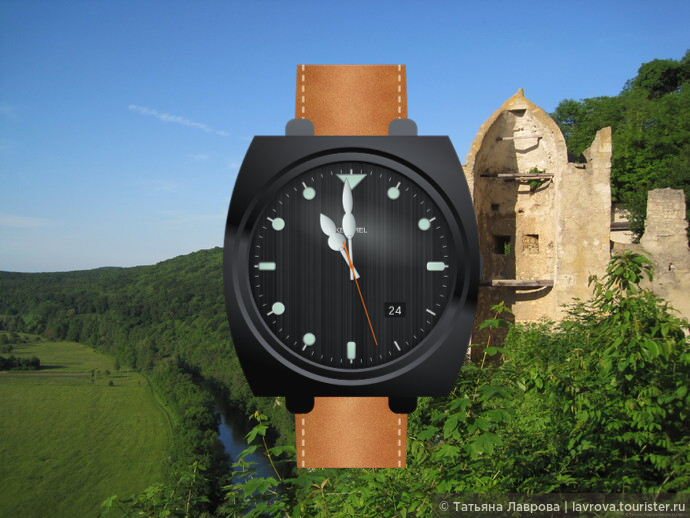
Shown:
10.59.27
